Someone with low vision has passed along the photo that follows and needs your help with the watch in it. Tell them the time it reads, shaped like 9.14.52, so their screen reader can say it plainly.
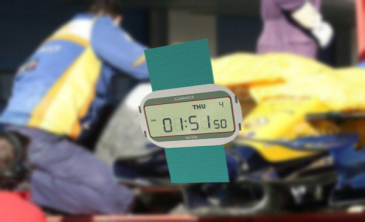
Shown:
1.51.50
